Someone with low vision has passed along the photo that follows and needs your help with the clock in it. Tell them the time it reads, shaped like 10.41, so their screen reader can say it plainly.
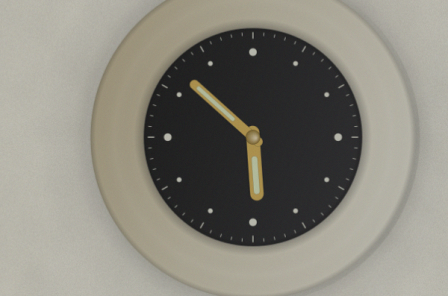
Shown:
5.52
